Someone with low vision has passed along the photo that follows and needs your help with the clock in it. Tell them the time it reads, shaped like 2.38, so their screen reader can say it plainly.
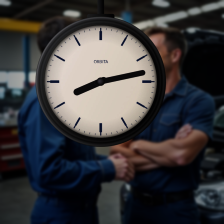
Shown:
8.13
